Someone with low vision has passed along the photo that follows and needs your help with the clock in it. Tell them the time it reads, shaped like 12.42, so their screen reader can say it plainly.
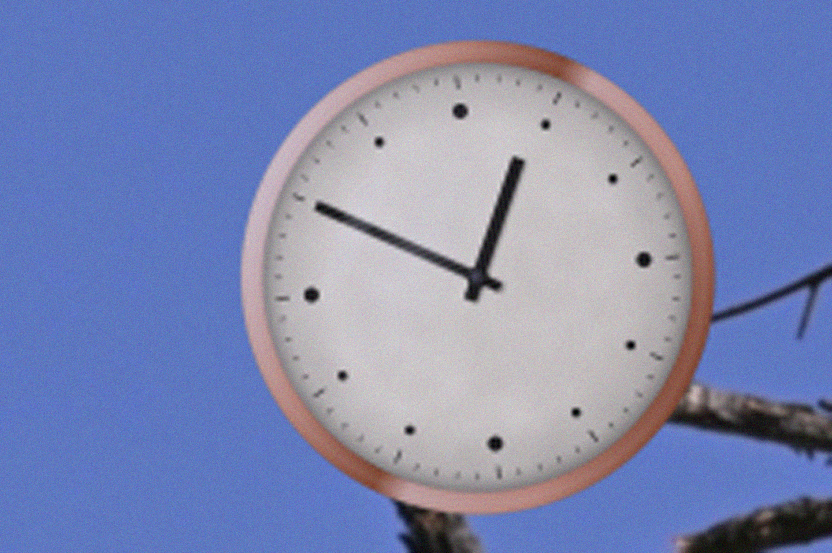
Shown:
12.50
